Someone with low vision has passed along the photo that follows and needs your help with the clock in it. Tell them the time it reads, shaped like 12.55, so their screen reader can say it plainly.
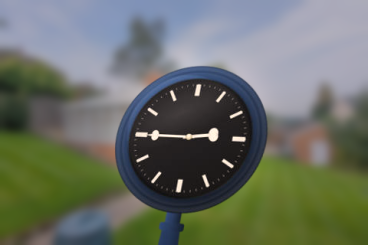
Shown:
2.45
